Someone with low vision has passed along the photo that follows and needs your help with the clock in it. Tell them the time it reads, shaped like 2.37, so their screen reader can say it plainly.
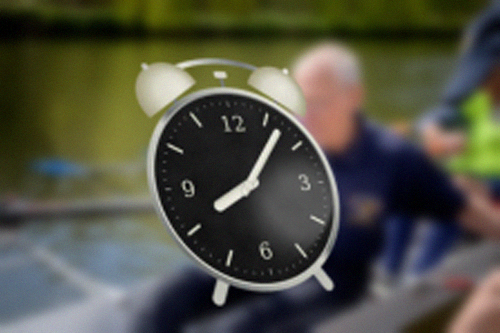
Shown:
8.07
